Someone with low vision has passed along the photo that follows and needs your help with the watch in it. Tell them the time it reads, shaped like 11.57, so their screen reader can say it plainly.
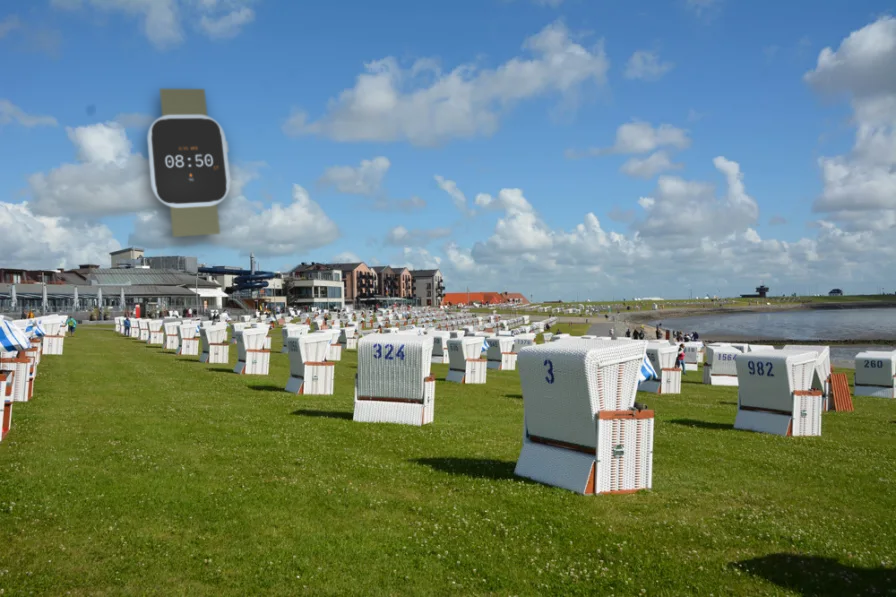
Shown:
8.50
